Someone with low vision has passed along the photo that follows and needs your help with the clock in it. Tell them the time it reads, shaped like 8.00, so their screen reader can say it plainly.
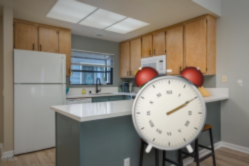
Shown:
2.10
